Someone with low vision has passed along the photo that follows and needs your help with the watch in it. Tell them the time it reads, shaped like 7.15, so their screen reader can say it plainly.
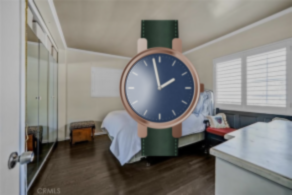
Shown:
1.58
